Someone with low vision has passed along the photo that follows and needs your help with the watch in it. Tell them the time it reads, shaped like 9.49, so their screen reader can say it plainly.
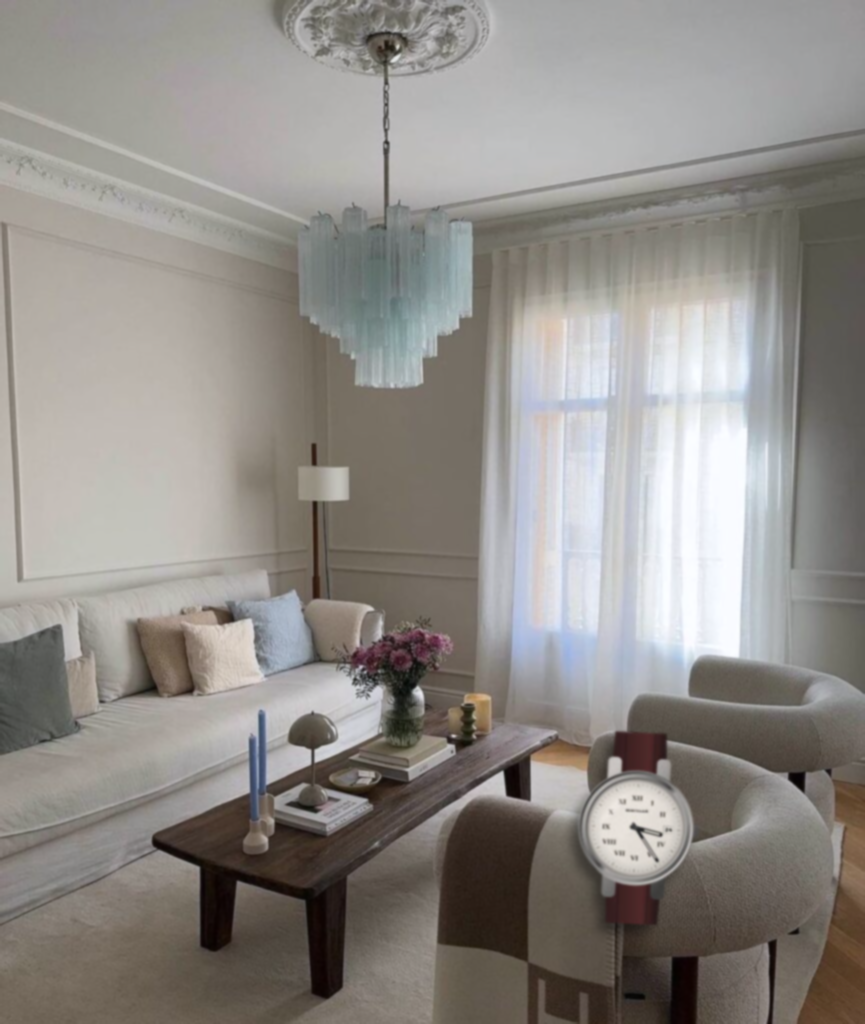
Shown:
3.24
